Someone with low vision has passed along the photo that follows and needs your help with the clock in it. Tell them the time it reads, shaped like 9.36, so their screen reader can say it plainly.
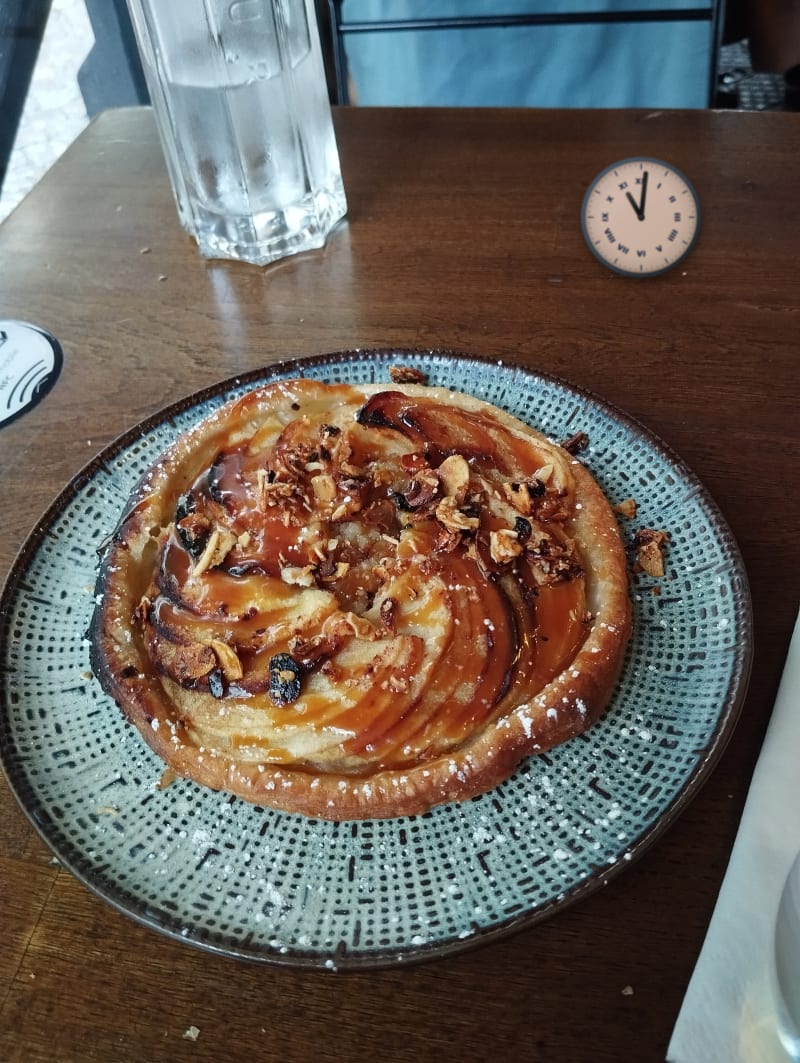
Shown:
11.01
